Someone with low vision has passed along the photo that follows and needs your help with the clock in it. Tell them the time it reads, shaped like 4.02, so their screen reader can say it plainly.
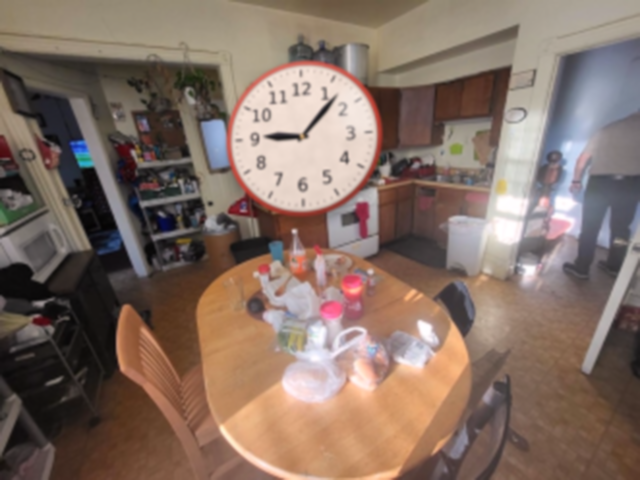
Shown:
9.07
